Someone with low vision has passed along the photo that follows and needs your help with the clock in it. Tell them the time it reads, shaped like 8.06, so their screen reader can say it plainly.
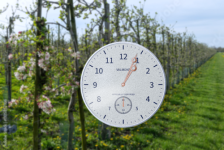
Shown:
1.04
